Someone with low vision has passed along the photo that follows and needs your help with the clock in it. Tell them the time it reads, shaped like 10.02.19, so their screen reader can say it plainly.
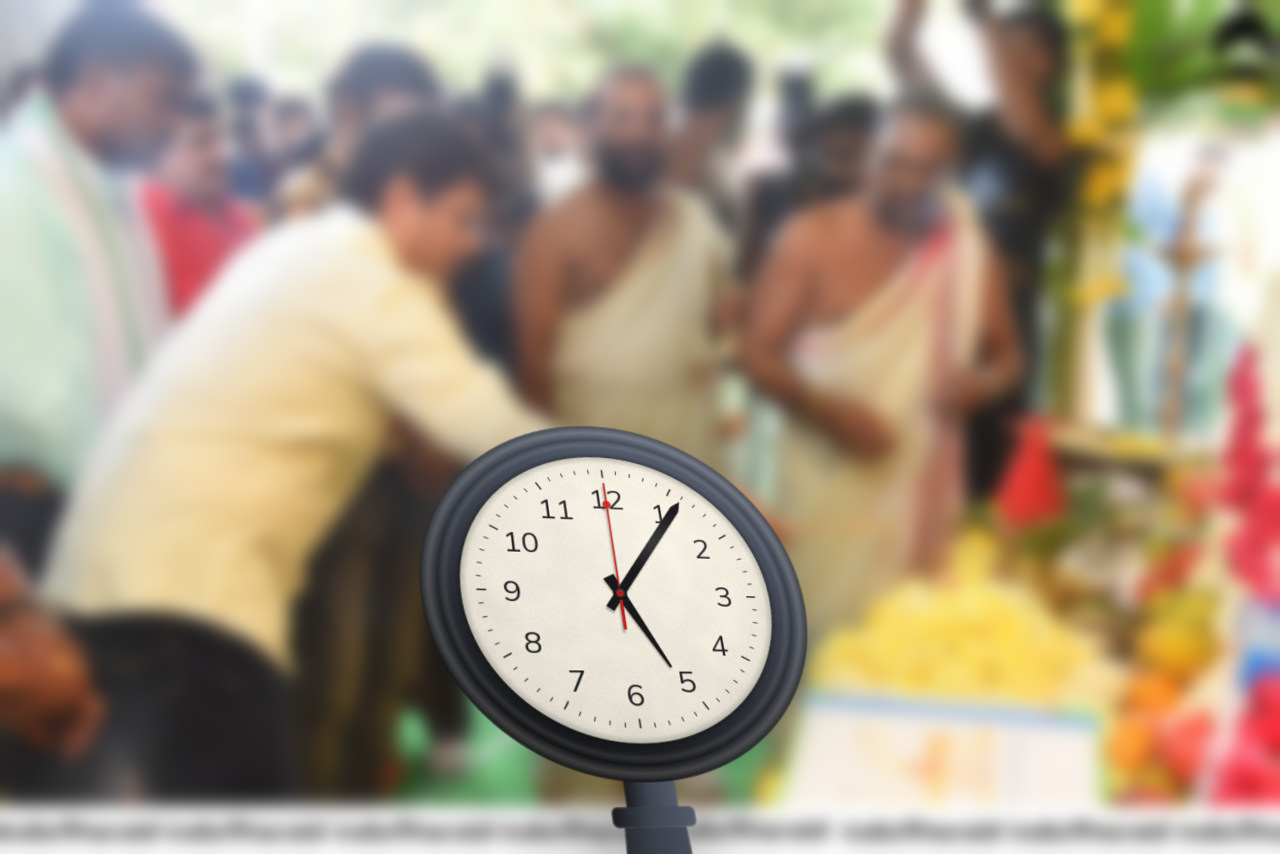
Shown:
5.06.00
